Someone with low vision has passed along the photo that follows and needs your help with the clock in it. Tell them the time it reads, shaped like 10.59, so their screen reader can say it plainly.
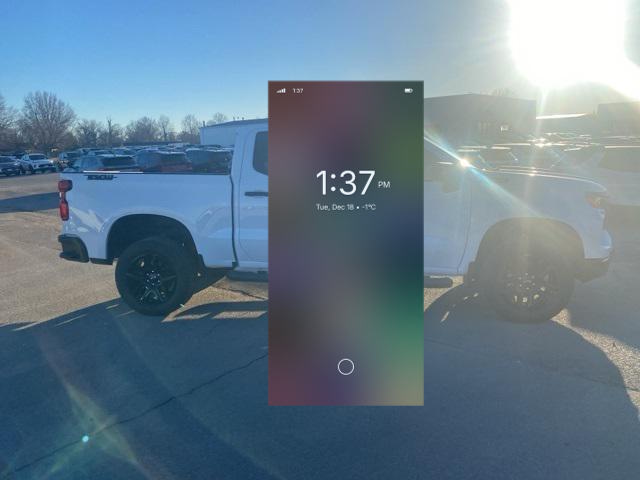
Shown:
1.37
